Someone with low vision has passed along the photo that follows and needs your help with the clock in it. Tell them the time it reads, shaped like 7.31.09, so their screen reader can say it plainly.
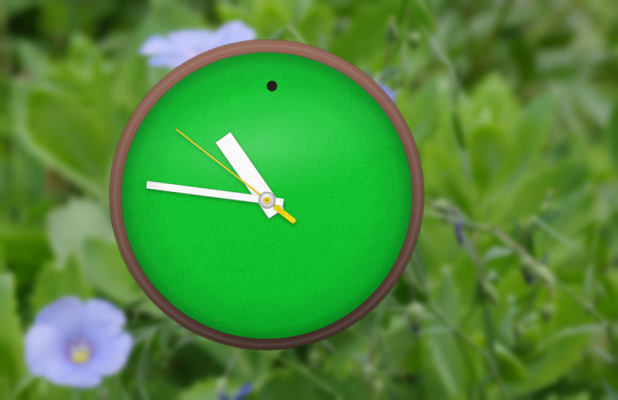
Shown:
10.45.51
